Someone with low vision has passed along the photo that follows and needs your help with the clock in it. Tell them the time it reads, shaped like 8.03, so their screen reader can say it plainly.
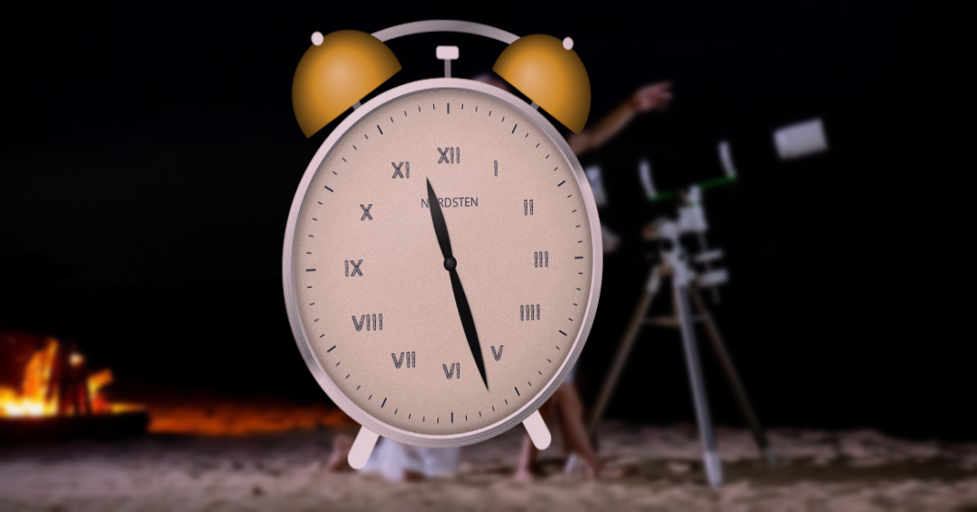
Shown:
11.27
